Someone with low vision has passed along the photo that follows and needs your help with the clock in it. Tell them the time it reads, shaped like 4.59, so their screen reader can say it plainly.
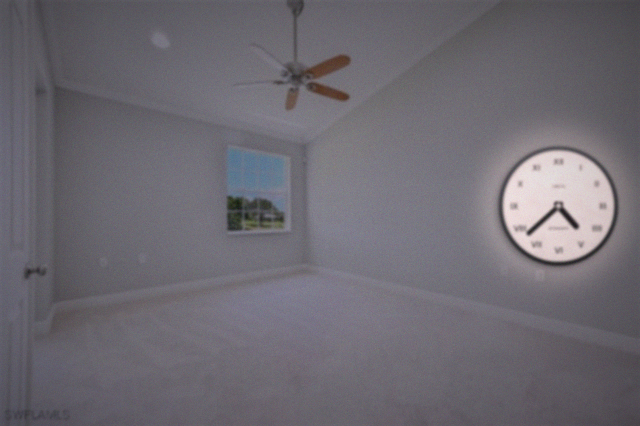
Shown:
4.38
